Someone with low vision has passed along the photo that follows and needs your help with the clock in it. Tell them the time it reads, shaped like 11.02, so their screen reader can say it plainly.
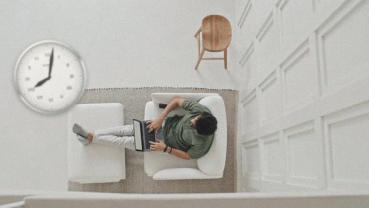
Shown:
8.02
